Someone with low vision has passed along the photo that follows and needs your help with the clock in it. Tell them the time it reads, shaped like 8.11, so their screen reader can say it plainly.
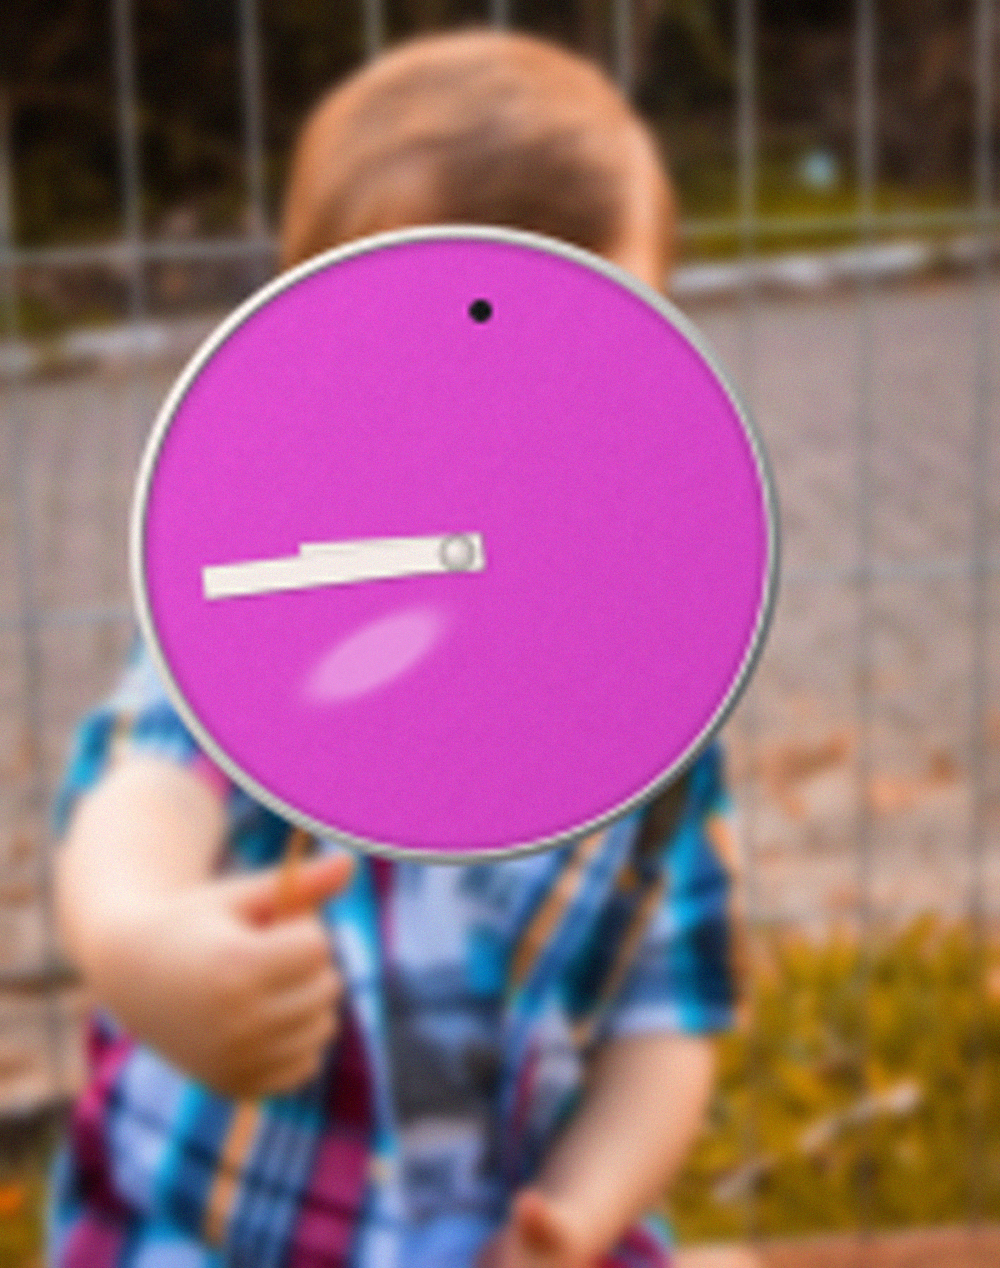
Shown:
8.43
